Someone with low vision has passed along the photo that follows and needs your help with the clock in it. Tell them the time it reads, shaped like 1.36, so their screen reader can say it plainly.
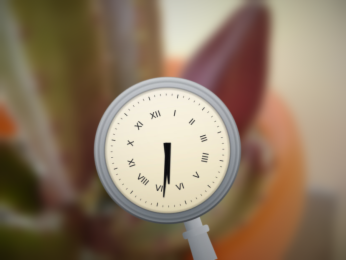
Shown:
6.34
